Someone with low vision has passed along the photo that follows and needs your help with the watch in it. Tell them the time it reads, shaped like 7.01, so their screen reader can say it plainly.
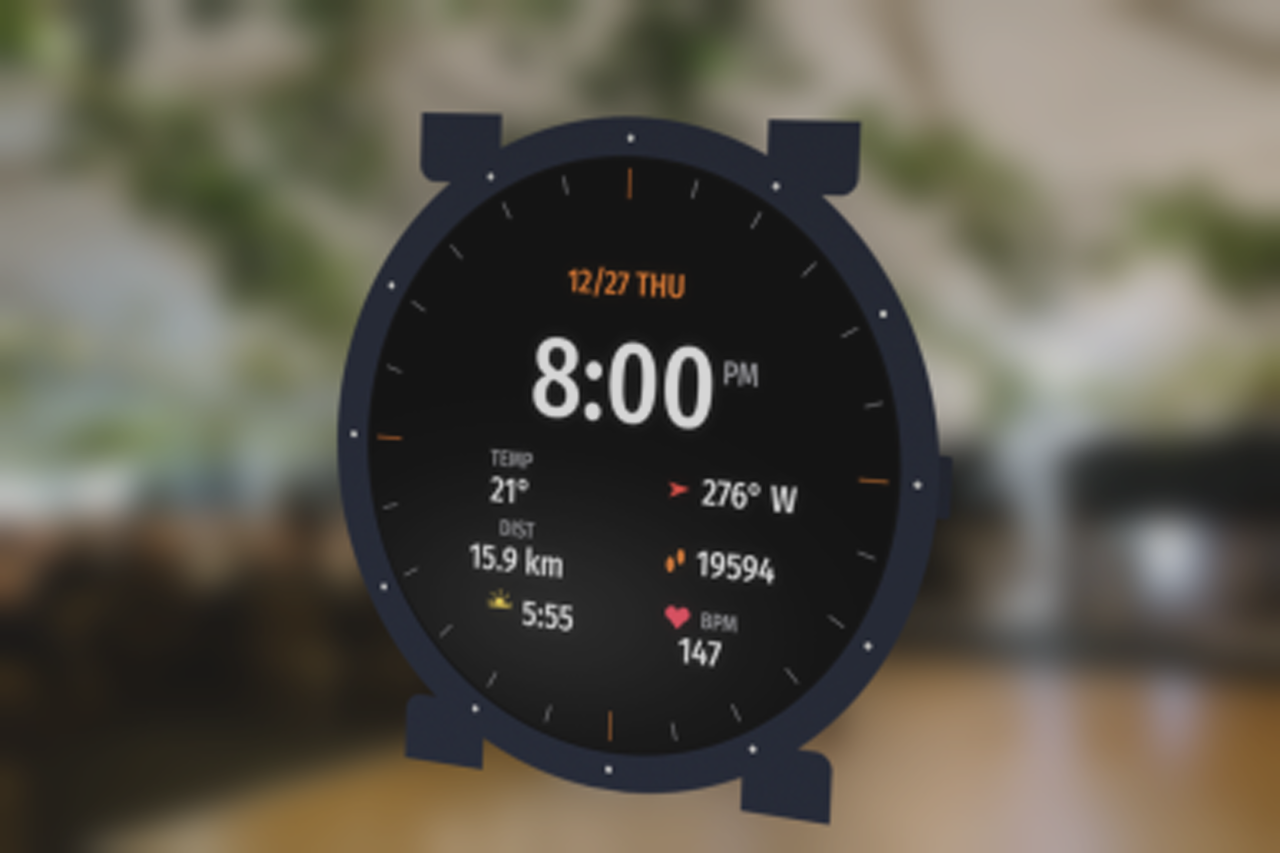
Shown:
8.00
